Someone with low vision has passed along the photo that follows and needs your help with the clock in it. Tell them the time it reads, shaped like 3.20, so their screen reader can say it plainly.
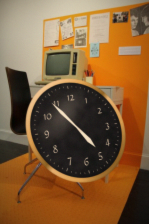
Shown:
4.54
